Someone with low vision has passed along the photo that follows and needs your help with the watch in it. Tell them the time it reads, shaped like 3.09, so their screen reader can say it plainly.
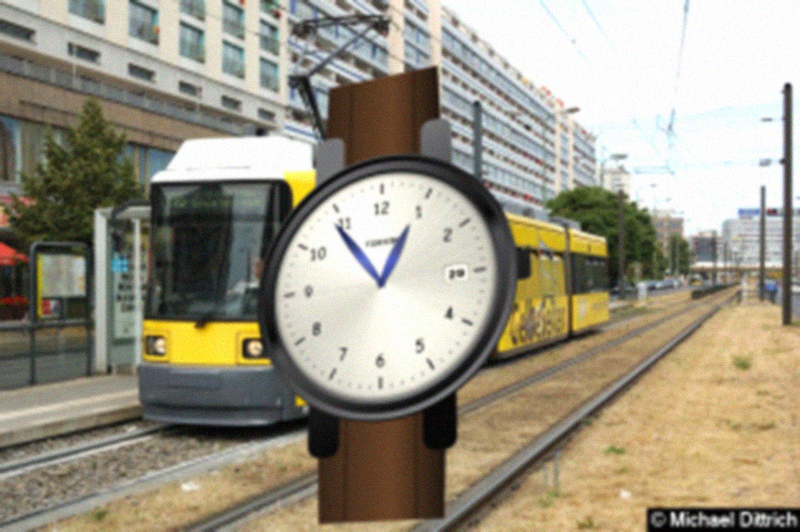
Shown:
12.54
